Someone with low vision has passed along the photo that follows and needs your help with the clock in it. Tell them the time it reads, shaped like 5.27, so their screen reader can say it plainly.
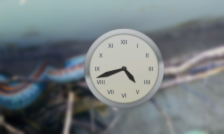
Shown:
4.42
